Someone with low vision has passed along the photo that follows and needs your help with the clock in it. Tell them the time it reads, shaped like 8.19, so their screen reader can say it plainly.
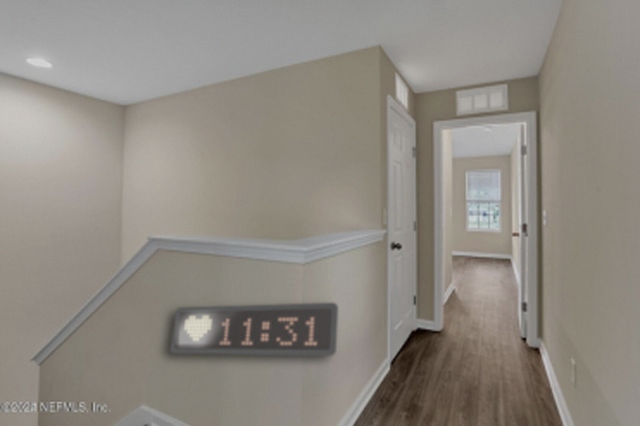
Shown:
11.31
